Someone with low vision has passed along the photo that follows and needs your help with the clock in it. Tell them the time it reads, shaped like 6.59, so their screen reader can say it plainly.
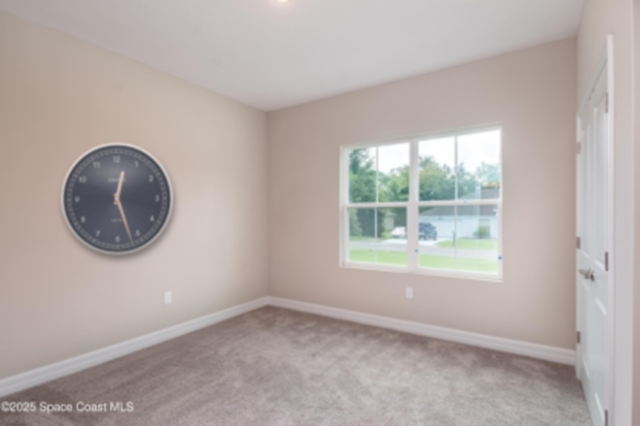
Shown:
12.27
